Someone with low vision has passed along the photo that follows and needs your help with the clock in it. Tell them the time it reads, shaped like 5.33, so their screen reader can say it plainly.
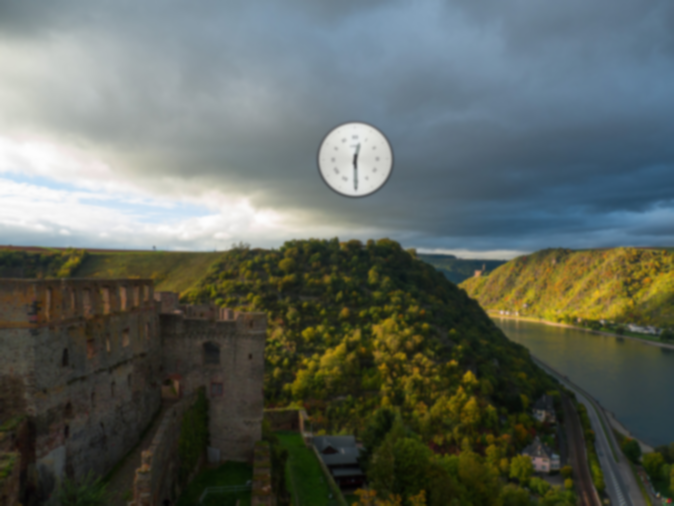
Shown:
12.30
